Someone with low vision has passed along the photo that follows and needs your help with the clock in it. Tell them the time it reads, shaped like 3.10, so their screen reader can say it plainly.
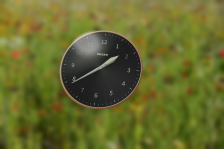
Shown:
1.39
